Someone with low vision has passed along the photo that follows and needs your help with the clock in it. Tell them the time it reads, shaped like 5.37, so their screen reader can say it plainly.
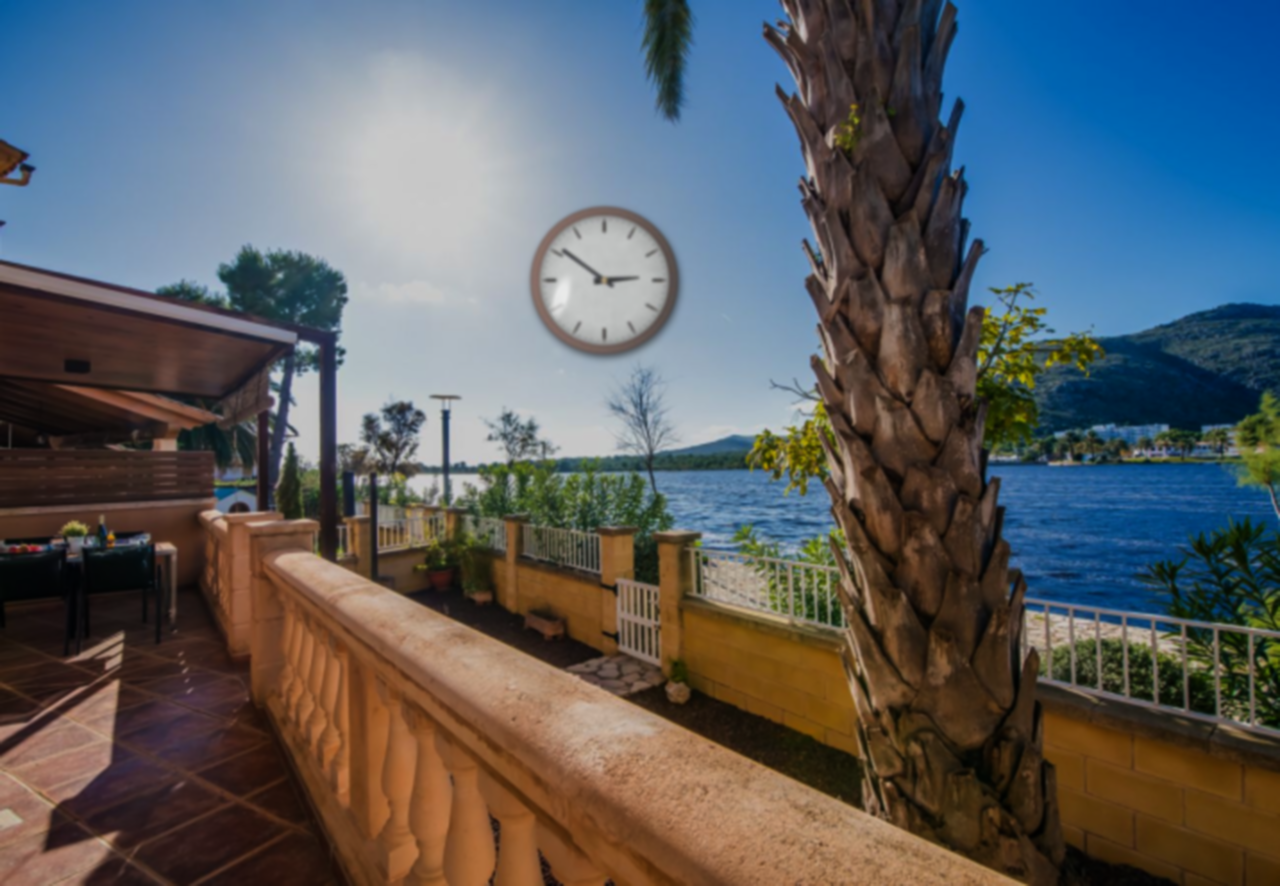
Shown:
2.51
